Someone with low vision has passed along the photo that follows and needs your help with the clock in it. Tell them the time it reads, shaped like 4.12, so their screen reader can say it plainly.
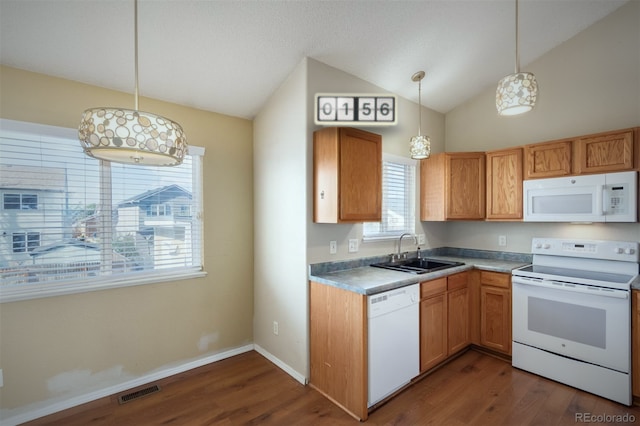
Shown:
1.56
